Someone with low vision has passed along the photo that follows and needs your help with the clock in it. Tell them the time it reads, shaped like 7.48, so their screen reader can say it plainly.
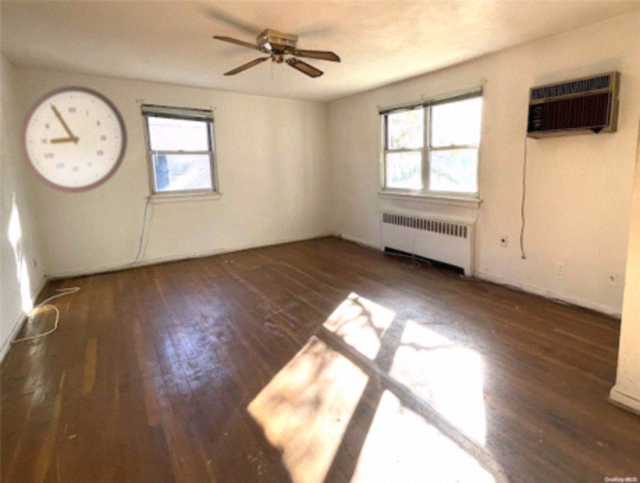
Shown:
8.55
